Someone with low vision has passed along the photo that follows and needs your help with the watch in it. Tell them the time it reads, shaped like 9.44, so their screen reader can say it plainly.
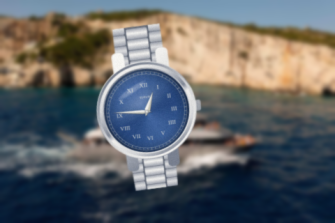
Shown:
12.46
